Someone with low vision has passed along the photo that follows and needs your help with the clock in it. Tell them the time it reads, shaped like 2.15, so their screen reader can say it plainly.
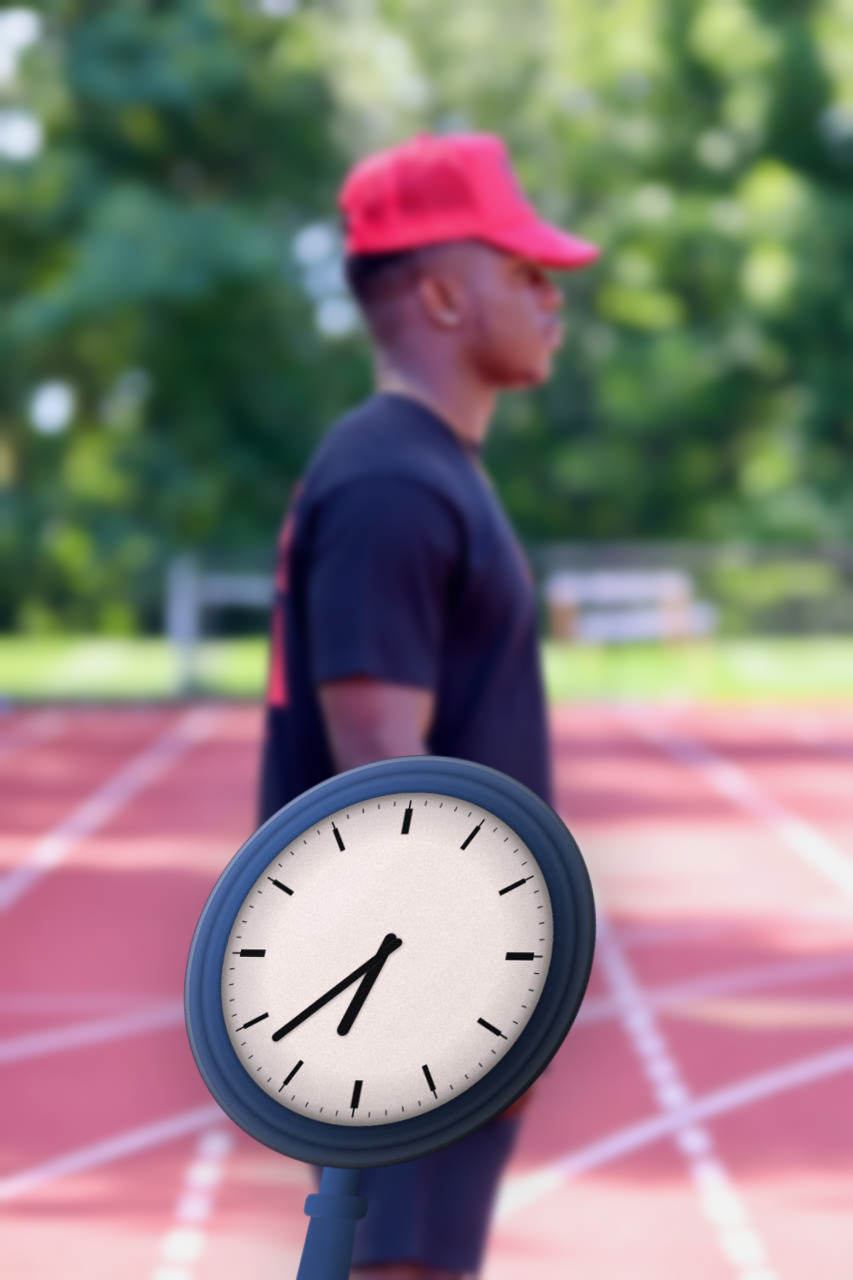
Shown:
6.38
